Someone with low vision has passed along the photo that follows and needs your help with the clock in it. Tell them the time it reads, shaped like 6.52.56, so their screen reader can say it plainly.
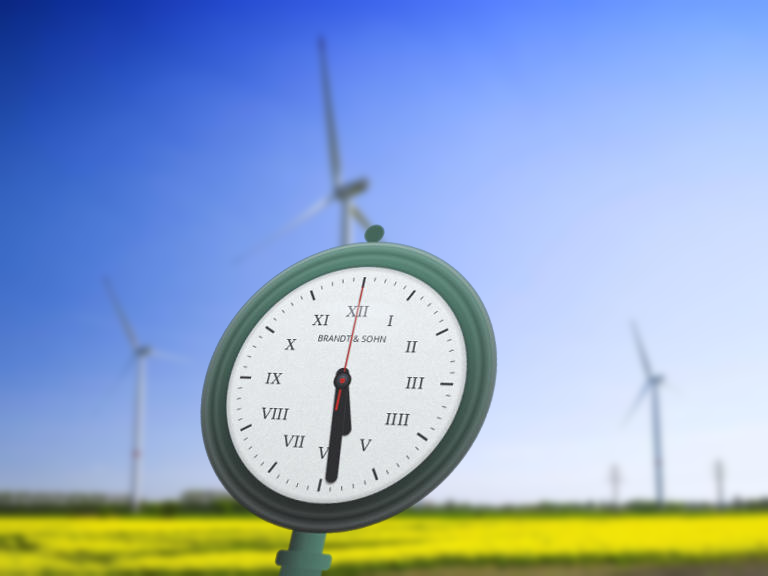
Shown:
5.29.00
